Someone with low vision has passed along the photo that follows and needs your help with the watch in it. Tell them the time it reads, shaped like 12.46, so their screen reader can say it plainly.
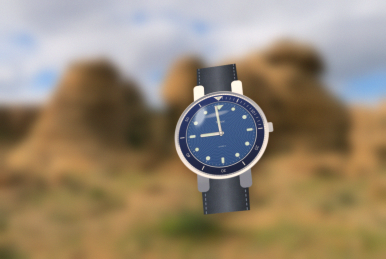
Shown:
8.59
